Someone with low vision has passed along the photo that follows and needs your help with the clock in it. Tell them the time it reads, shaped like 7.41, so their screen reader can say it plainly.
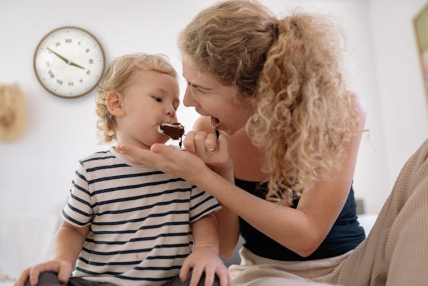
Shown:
3.51
